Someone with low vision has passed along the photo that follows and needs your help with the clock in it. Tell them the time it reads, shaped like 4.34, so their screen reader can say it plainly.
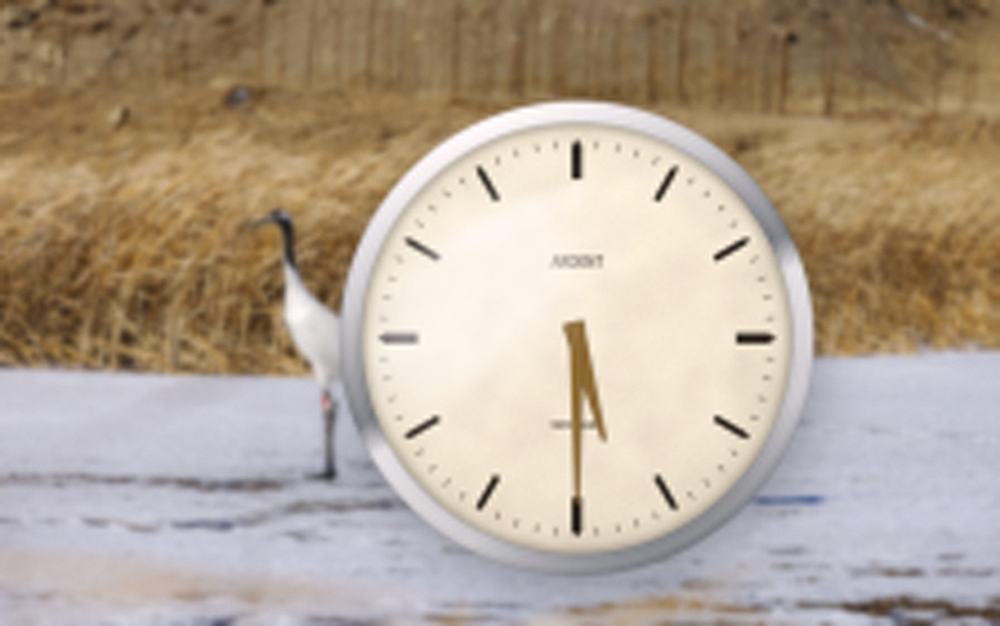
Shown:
5.30
